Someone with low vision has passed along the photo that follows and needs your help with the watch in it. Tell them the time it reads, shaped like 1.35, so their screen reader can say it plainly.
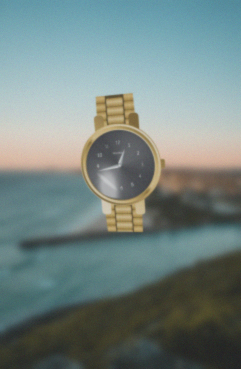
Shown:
12.43
